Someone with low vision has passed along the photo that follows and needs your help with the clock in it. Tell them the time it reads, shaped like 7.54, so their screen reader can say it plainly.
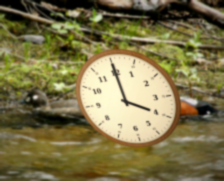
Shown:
4.00
